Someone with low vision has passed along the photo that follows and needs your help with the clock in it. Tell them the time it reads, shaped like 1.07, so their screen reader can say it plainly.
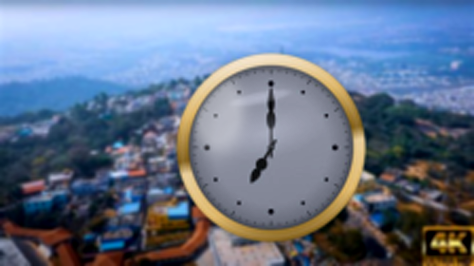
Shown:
7.00
